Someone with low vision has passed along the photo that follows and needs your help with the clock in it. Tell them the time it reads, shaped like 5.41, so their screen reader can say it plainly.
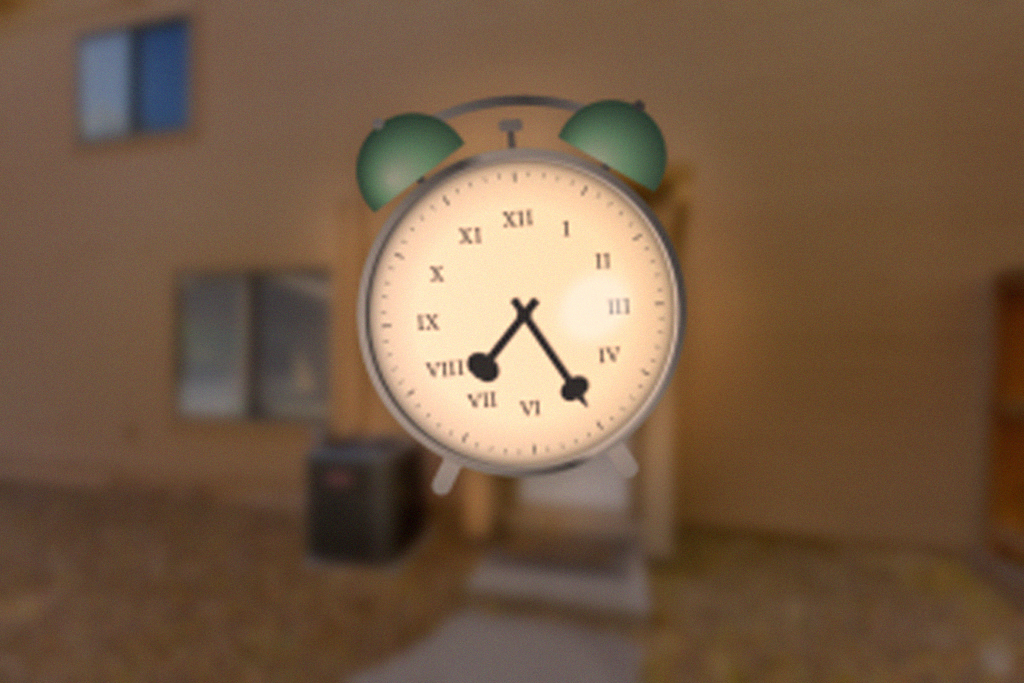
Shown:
7.25
